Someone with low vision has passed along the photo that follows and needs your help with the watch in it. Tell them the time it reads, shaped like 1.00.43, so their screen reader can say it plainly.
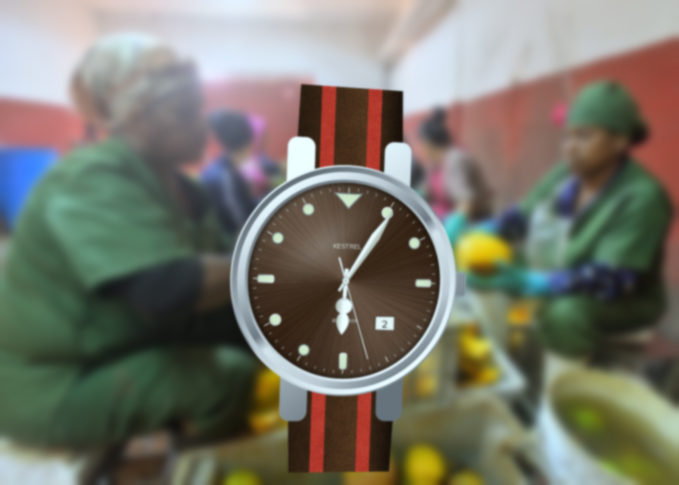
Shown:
6.05.27
